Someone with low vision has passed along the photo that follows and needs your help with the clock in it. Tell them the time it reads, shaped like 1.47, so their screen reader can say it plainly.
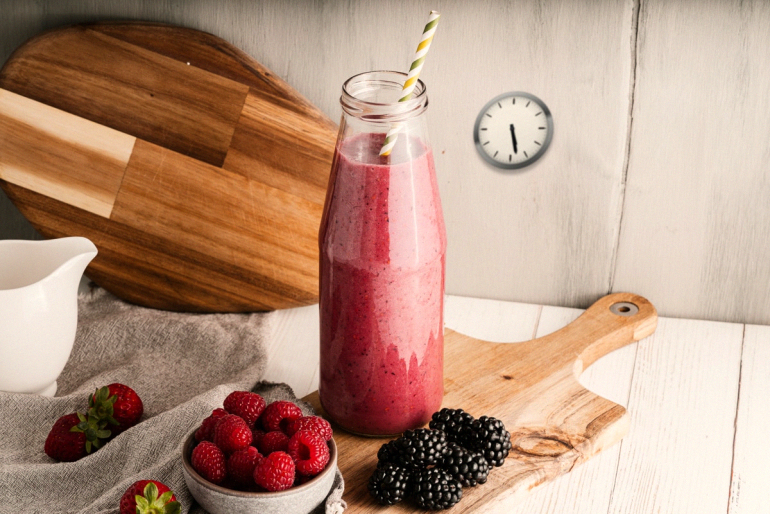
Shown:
5.28
